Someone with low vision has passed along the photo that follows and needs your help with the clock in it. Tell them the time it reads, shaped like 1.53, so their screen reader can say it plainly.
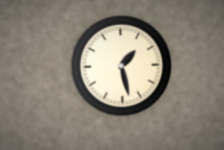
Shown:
1.28
